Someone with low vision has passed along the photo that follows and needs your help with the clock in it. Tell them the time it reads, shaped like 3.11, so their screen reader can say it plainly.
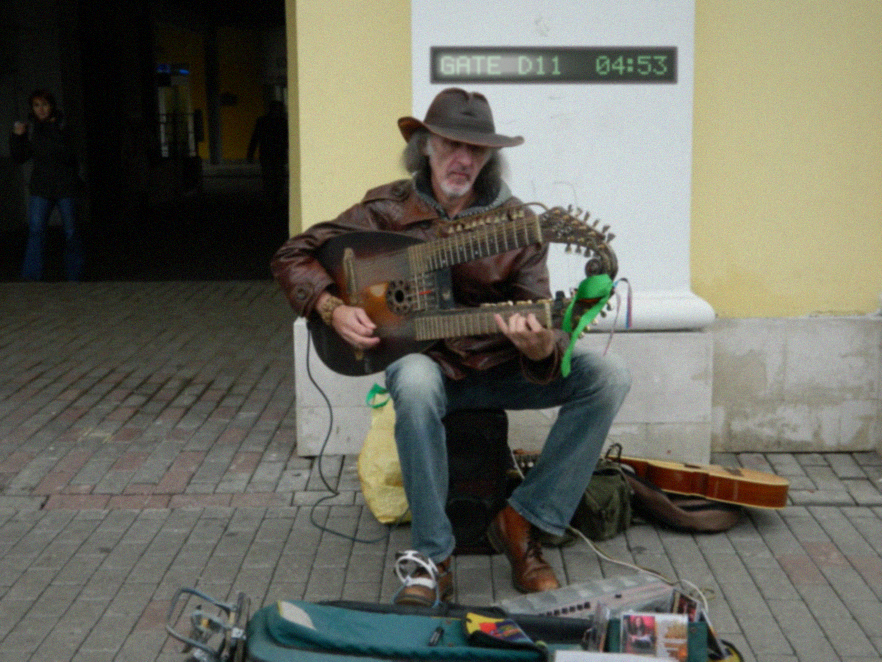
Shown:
4.53
